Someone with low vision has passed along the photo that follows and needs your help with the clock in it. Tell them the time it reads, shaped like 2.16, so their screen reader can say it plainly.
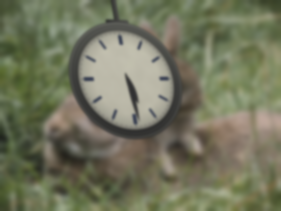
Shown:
5.29
